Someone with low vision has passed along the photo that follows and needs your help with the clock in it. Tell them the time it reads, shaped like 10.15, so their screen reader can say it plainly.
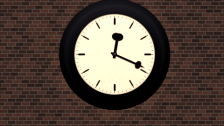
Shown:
12.19
